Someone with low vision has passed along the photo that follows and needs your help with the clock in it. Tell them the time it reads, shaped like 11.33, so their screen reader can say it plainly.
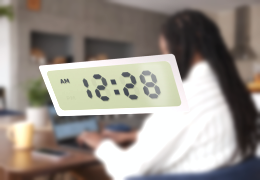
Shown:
12.28
